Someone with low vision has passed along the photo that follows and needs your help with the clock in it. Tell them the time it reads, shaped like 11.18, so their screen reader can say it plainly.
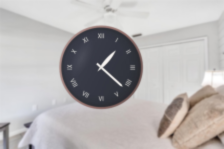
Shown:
1.22
